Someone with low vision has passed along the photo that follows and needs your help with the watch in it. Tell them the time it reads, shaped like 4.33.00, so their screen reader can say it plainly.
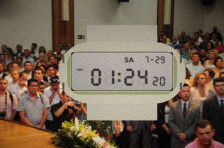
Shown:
1.24.20
